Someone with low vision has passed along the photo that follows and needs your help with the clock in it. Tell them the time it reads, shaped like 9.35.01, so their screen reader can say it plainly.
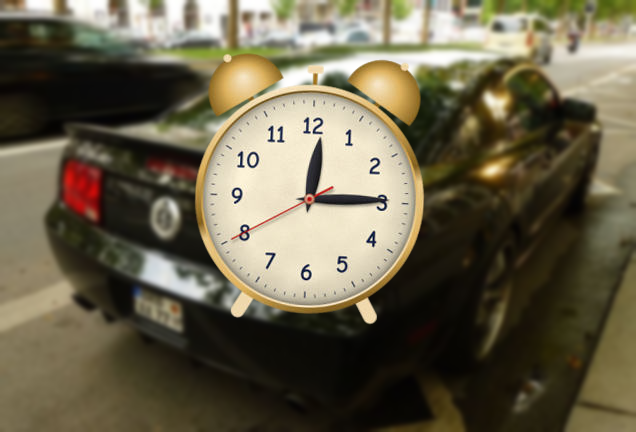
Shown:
12.14.40
